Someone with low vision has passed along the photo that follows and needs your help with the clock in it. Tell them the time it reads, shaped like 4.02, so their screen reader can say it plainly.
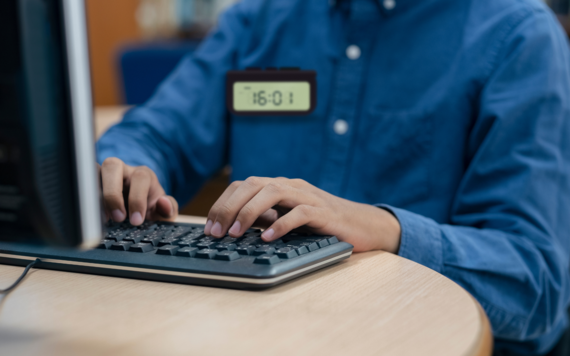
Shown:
16.01
